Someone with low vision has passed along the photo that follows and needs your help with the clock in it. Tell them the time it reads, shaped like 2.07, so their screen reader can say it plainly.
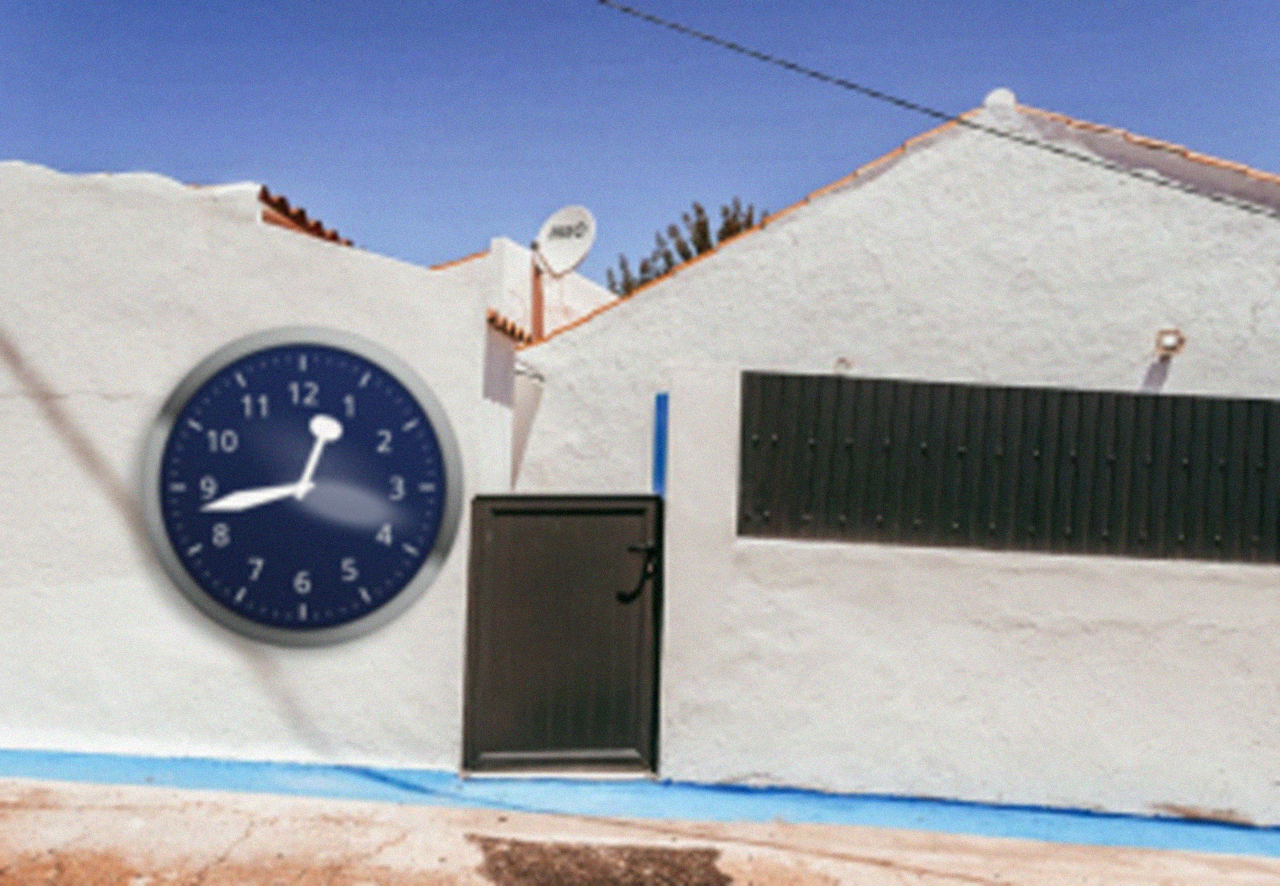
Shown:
12.43
